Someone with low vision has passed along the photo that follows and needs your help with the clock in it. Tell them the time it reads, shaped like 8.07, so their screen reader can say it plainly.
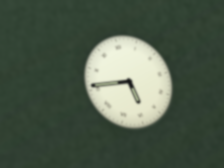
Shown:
5.46
